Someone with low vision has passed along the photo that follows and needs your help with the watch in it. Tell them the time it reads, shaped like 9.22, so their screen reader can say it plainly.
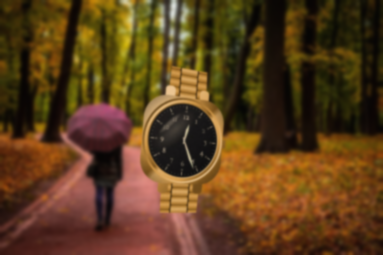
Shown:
12.26
